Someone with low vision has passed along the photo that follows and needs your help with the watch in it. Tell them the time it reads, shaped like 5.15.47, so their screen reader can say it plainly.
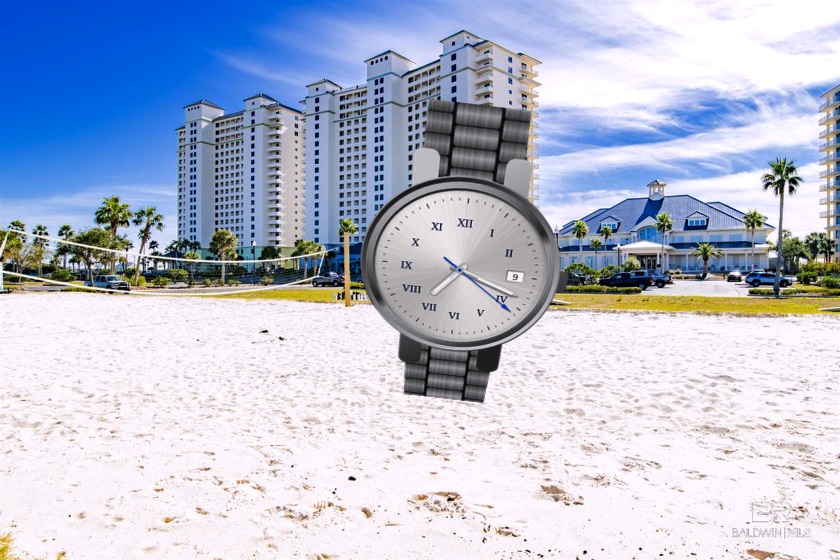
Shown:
7.18.21
